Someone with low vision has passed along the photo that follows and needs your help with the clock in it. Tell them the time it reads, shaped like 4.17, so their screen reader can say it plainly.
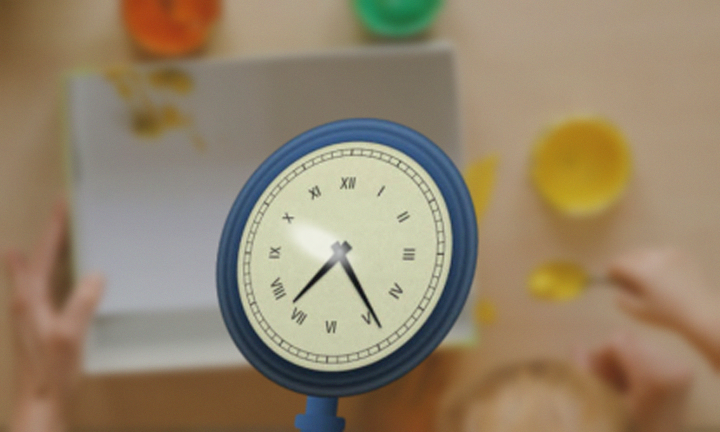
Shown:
7.24
